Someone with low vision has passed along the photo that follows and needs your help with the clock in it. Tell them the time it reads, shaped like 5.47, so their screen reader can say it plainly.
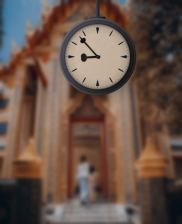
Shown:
8.53
